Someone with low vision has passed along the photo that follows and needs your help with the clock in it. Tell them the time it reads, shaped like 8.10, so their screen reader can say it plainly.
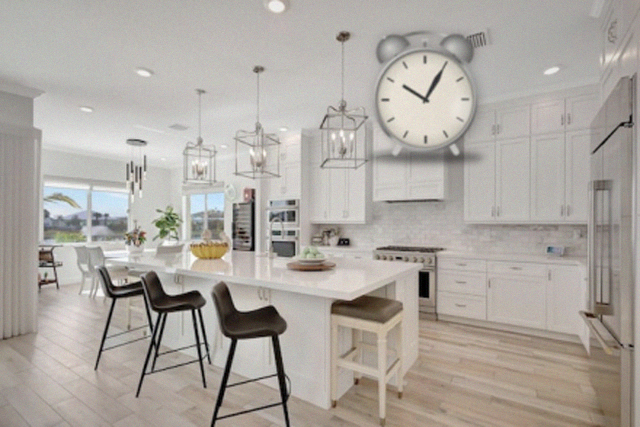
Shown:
10.05
